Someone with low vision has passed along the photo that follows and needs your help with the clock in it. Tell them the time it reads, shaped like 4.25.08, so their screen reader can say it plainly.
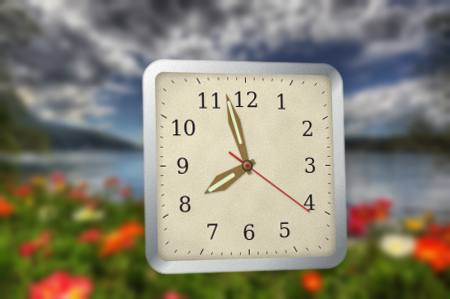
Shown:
7.57.21
